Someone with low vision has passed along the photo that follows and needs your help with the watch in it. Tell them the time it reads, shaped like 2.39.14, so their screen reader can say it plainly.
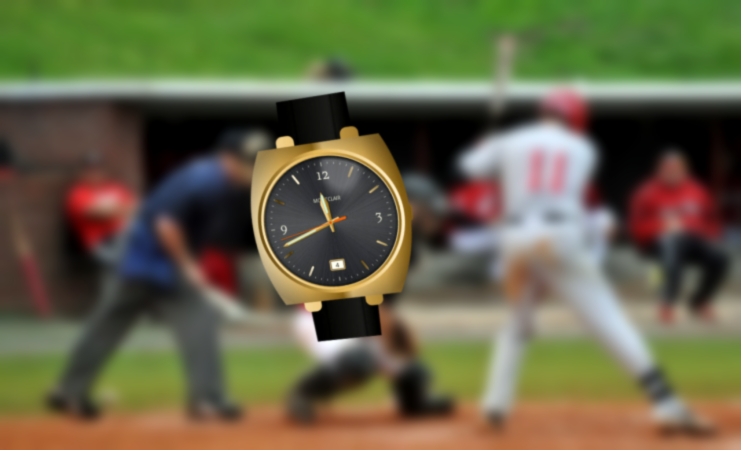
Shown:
11.41.43
